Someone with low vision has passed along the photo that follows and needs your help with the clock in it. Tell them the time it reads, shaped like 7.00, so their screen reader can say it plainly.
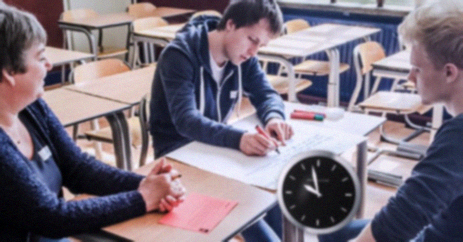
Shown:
9.58
